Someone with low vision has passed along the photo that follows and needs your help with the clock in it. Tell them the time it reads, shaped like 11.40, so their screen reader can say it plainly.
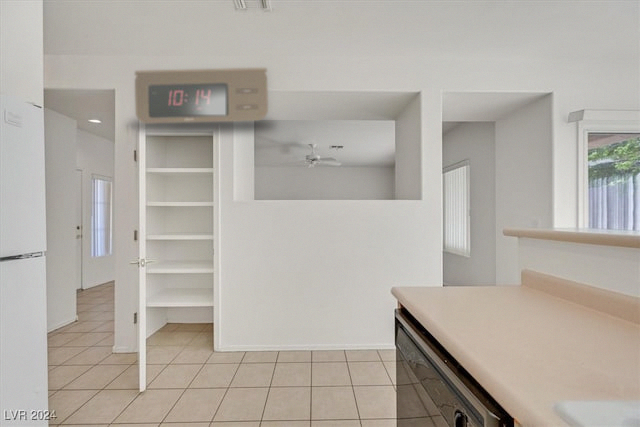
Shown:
10.14
